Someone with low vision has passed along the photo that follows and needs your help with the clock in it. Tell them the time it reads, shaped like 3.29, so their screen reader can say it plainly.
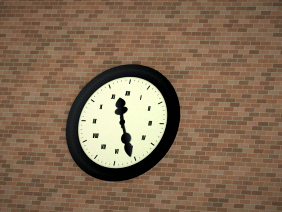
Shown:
11.26
